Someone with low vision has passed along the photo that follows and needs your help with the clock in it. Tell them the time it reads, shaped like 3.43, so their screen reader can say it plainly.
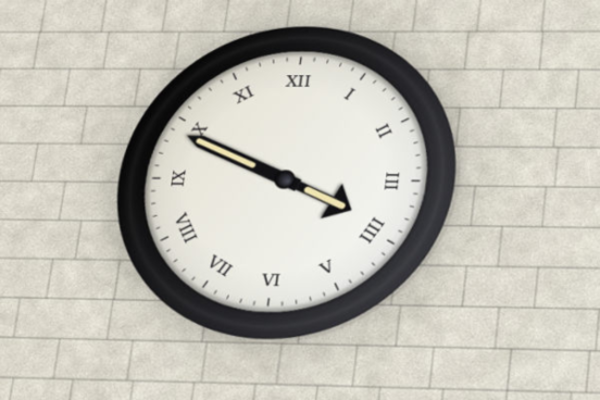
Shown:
3.49
